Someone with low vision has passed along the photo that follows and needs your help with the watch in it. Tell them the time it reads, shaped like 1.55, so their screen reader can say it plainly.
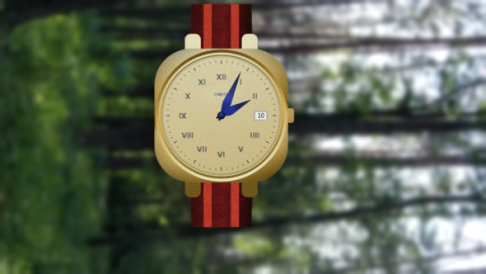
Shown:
2.04
